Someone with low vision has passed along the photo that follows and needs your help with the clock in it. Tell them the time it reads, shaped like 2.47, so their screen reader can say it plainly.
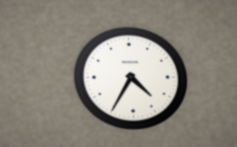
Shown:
4.35
